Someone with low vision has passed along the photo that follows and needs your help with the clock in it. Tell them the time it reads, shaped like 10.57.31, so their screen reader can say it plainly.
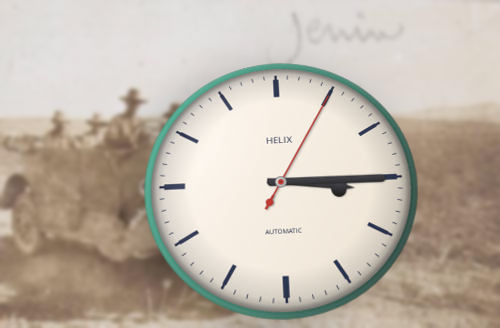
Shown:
3.15.05
